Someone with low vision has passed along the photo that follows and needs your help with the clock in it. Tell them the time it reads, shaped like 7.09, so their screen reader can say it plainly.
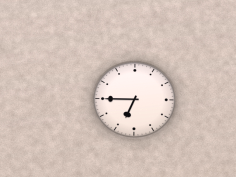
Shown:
6.45
